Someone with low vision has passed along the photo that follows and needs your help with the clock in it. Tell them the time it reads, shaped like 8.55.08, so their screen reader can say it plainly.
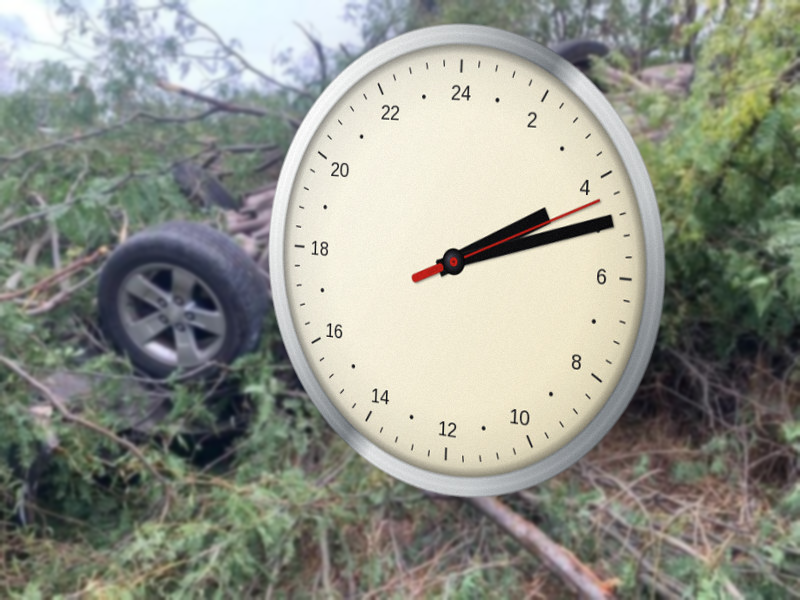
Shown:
4.12.11
